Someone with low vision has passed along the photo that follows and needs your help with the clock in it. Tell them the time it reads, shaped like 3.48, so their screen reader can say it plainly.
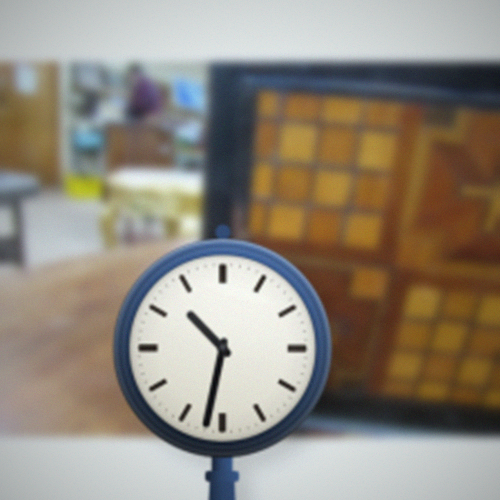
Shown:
10.32
